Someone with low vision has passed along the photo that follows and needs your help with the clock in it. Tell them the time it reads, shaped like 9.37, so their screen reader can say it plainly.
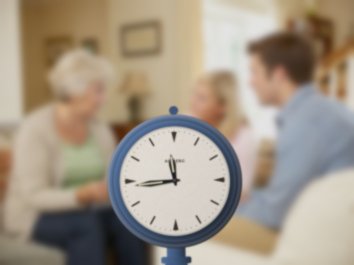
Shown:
11.44
